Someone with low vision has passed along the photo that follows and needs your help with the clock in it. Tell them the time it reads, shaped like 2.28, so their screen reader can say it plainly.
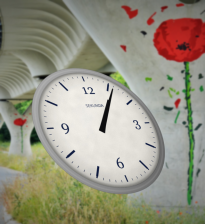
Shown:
1.06
